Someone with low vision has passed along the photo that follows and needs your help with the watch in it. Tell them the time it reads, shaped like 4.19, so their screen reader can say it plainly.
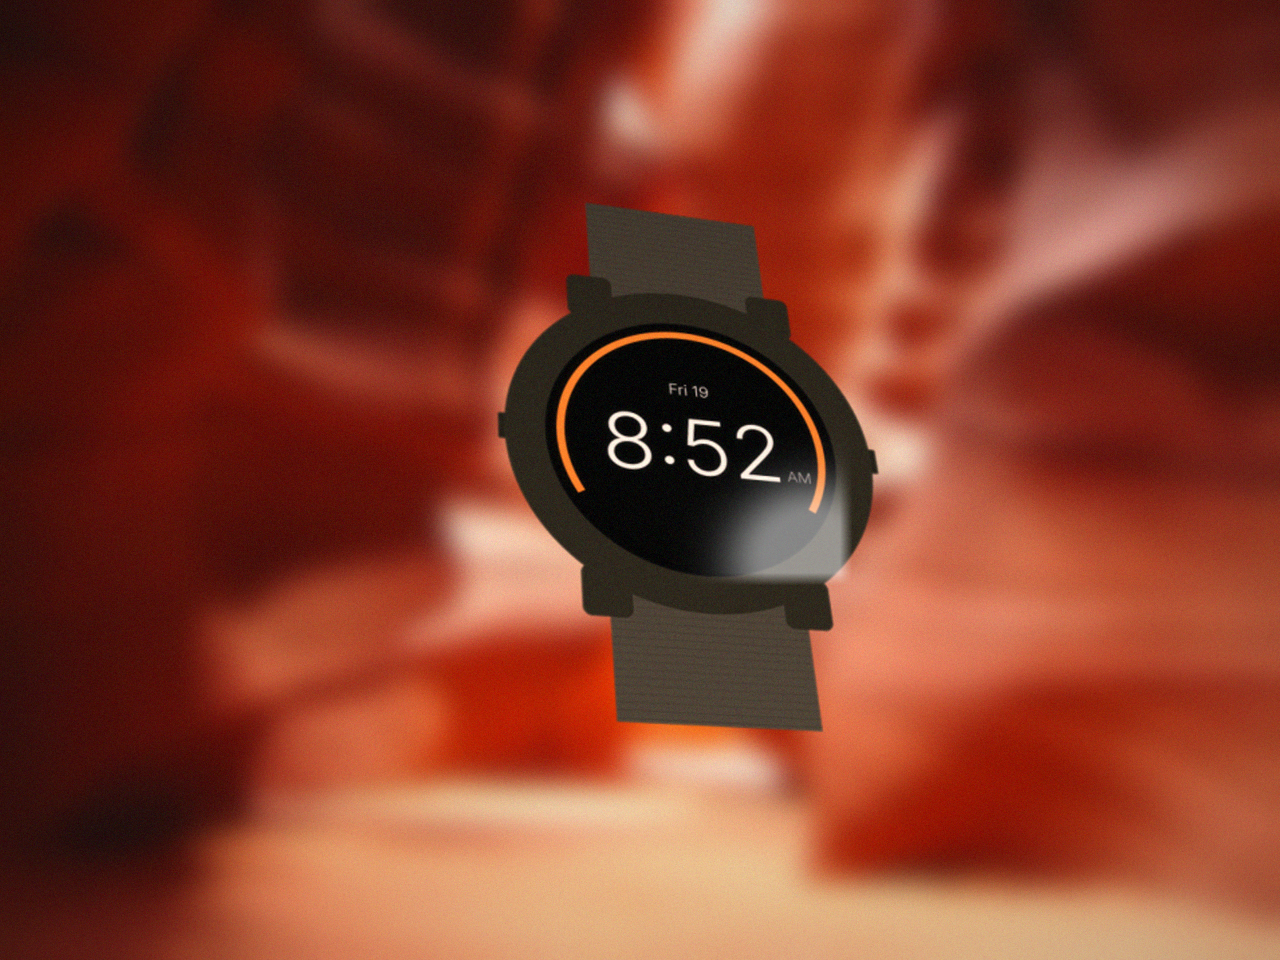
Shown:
8.52
